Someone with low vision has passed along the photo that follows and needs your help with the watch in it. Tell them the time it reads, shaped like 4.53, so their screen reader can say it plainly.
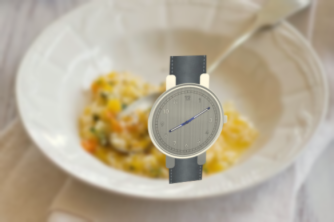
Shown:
8.10
